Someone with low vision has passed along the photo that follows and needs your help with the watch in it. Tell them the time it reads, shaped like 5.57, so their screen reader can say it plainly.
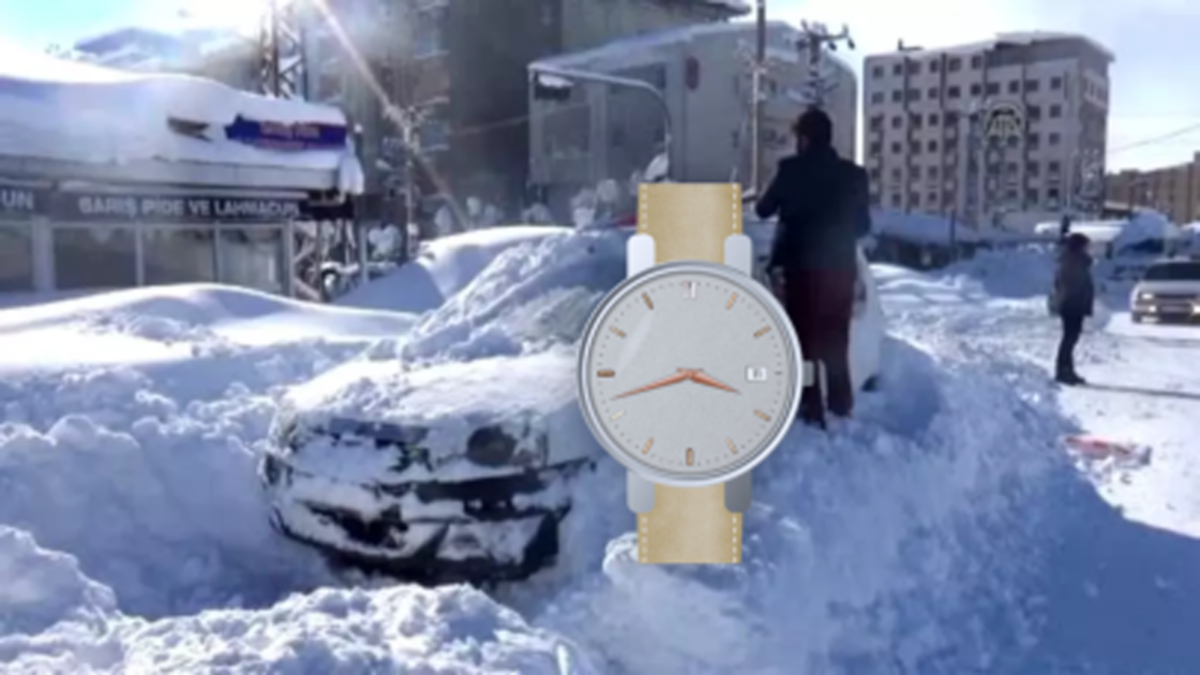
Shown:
3.42
